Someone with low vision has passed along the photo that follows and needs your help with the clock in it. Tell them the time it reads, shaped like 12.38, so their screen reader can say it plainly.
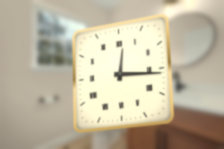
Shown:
12.16
